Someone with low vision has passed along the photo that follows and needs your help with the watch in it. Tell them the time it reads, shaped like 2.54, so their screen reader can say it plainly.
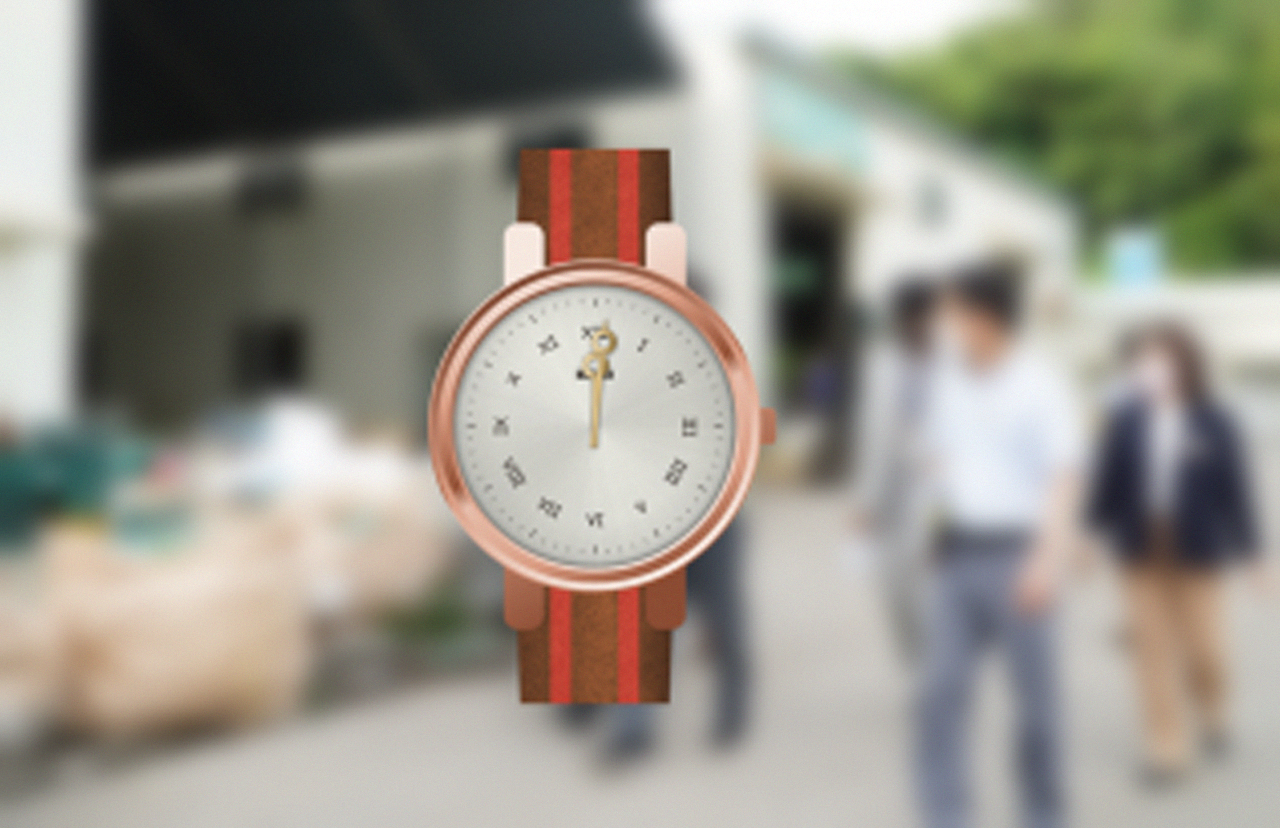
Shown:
12.01
